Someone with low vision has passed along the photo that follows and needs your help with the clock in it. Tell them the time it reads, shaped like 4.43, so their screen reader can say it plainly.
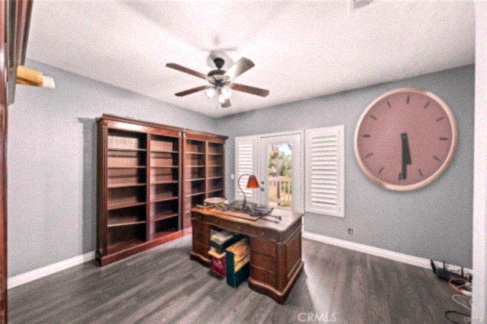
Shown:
5.29
